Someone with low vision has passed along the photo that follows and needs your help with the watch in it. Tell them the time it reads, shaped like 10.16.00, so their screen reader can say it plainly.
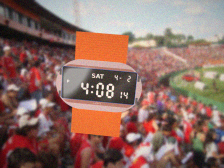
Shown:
4.08.14
